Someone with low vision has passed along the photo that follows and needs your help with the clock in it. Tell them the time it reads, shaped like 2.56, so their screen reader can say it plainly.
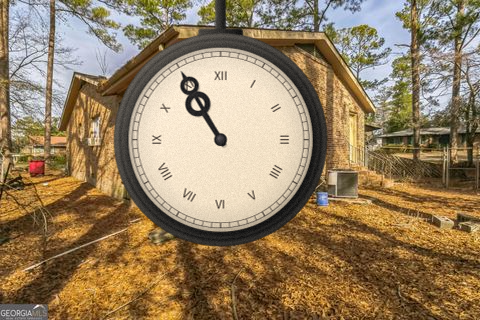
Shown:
10.55
